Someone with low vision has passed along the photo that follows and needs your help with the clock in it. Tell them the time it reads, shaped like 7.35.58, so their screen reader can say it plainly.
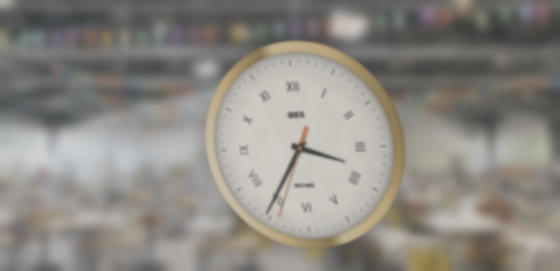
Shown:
3.35.34
